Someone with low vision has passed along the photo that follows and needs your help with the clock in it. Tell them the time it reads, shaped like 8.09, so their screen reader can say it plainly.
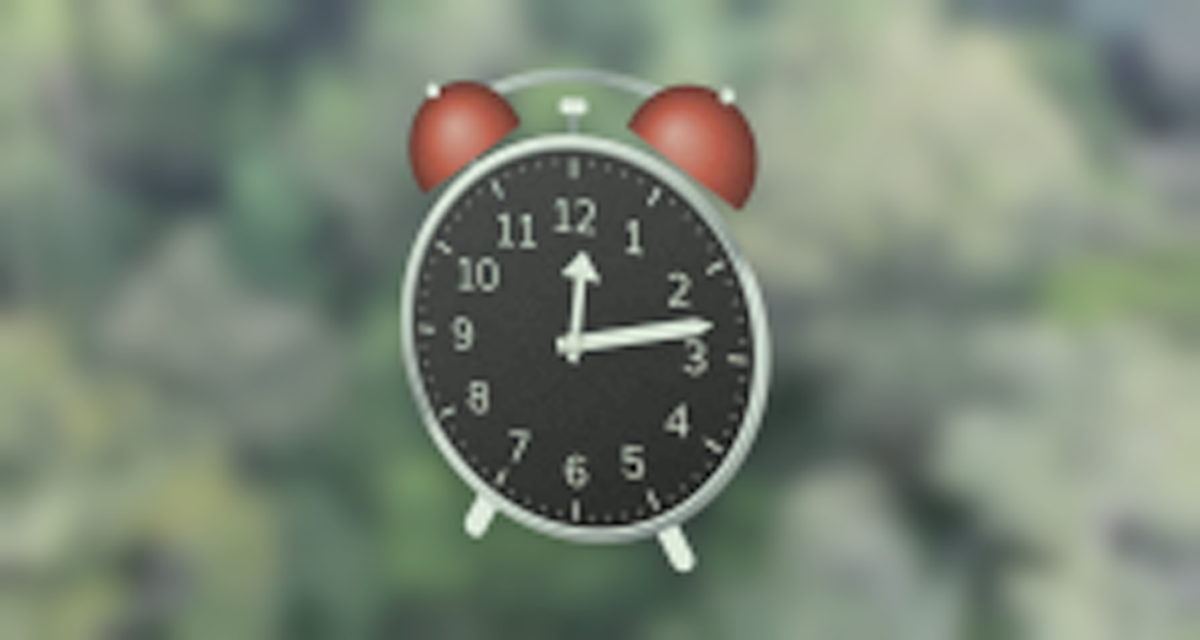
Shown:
12.13
